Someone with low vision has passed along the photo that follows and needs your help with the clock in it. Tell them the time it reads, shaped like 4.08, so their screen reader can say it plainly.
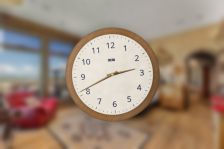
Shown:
2.41
